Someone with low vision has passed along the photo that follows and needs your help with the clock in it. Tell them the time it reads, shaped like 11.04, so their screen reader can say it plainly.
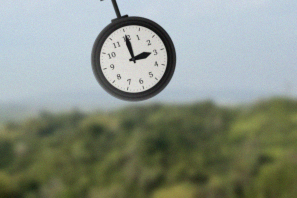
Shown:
3.00
